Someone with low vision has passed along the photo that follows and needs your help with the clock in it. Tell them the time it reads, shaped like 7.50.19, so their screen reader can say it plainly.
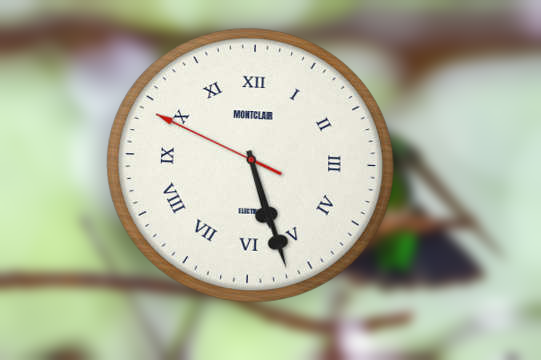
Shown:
5.26.49
